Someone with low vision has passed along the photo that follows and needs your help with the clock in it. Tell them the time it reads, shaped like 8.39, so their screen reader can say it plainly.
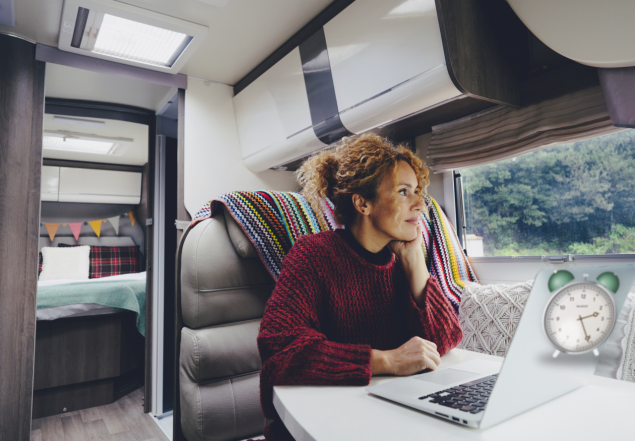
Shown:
2.26
